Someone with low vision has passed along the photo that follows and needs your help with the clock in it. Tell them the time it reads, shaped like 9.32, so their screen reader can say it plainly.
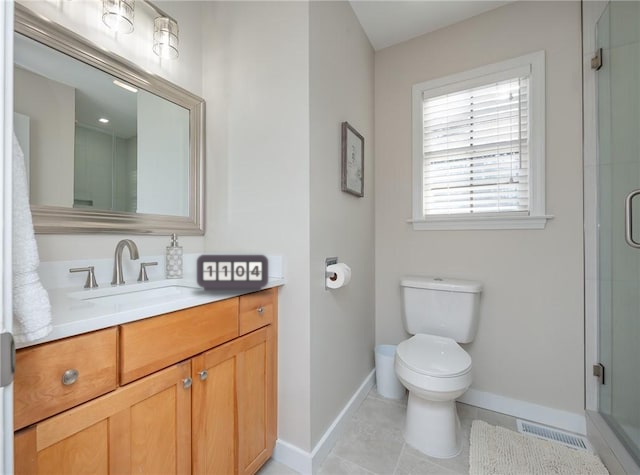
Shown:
11.04
